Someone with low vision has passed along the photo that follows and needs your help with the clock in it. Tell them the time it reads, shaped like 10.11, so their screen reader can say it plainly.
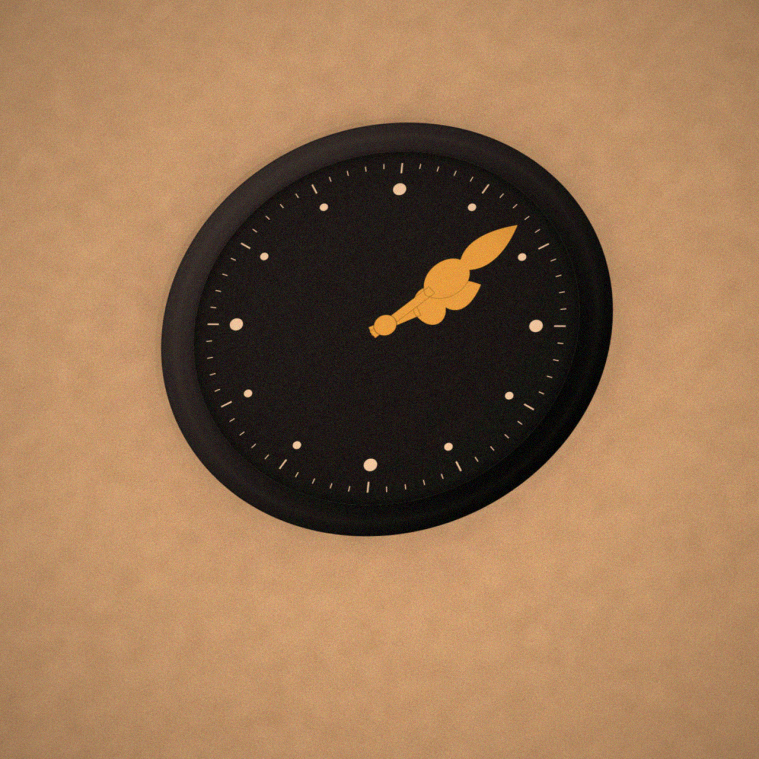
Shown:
2.08
